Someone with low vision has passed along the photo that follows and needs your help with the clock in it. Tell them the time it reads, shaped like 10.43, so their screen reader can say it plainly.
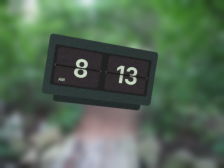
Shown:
8.13
